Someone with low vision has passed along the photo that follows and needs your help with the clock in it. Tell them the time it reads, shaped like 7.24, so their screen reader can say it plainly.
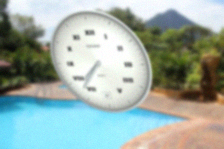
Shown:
7.37
